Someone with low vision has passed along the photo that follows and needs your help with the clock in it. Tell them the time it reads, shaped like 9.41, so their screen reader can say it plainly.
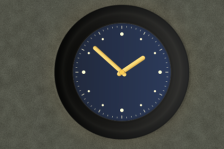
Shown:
1.52
